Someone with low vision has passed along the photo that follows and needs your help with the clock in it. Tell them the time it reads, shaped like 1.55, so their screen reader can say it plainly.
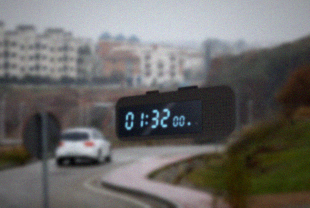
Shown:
1.32
